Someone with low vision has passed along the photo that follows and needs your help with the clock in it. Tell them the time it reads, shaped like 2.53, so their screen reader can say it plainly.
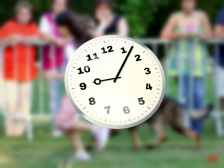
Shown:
9.07
